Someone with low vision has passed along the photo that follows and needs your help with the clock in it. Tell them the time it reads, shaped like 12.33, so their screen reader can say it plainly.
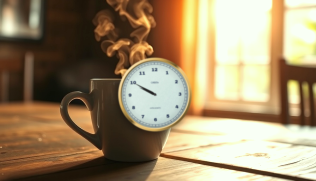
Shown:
9.50
